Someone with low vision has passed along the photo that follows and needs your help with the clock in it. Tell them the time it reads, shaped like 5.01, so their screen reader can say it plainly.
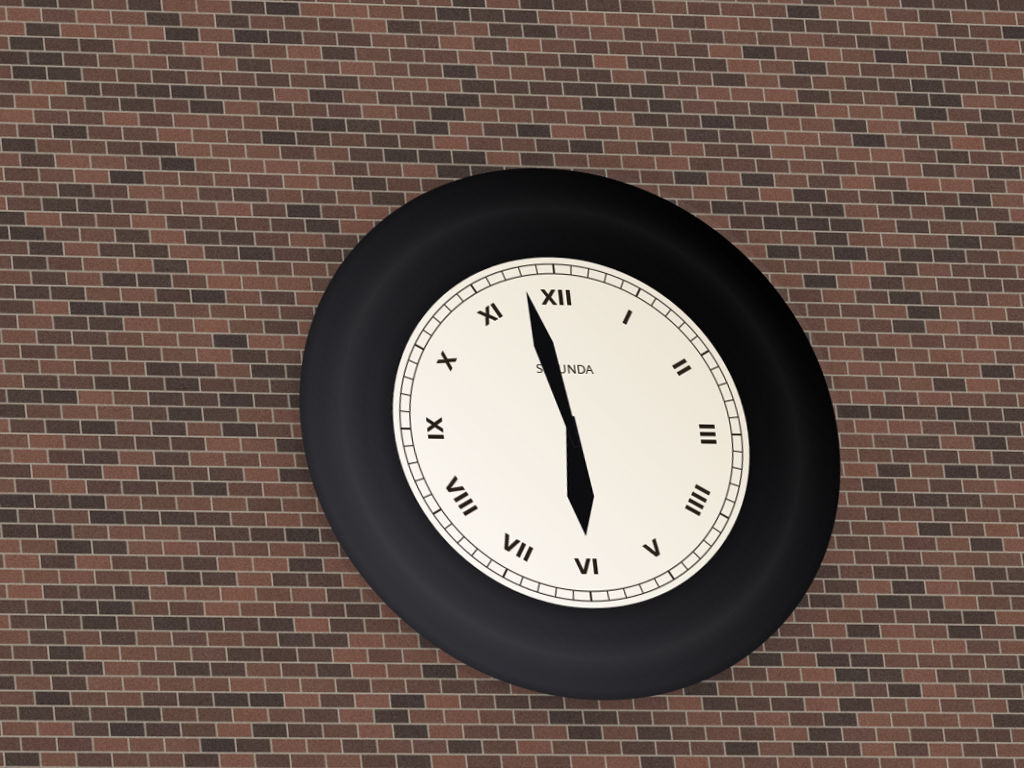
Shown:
5.58
